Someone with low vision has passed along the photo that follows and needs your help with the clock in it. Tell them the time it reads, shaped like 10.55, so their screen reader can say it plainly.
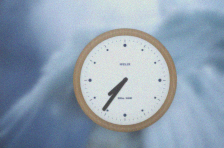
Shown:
7.36
